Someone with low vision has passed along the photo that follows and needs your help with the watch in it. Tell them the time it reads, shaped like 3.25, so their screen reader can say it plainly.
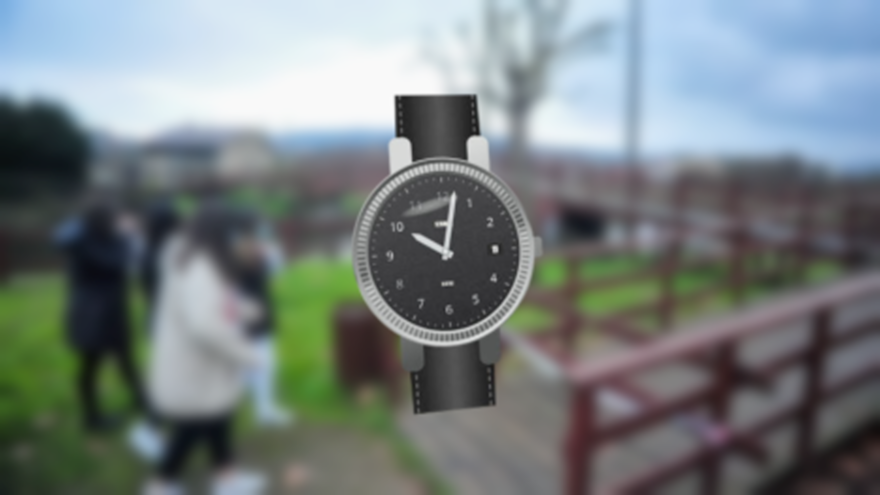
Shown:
10.02
